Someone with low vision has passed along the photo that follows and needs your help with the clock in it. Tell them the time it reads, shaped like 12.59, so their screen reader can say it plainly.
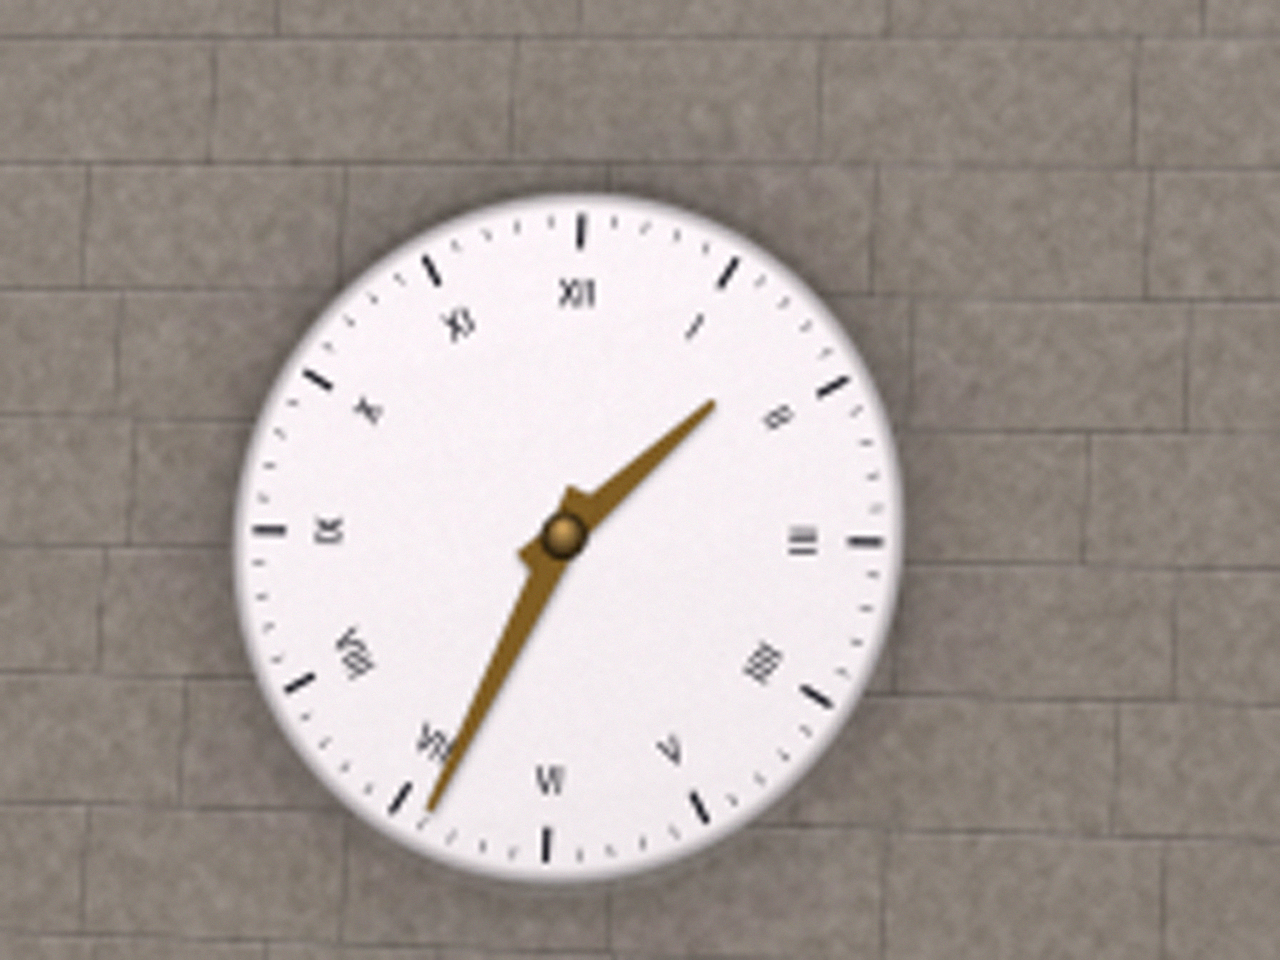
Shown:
1.34
